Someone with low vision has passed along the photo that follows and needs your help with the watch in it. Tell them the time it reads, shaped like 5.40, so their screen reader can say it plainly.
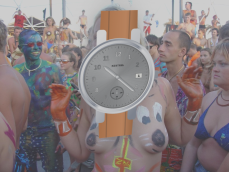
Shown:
10.22
